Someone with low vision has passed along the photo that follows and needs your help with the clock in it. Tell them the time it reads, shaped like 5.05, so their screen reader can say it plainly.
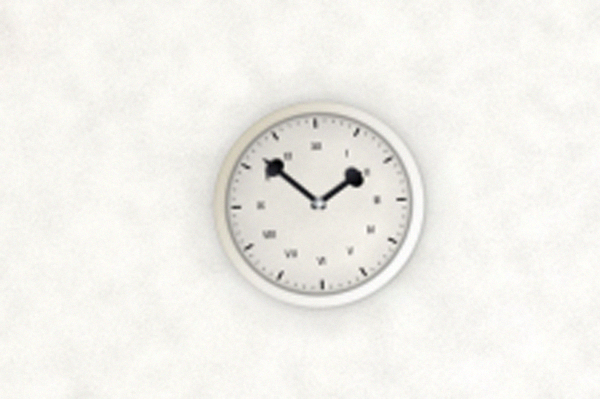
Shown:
1.52
